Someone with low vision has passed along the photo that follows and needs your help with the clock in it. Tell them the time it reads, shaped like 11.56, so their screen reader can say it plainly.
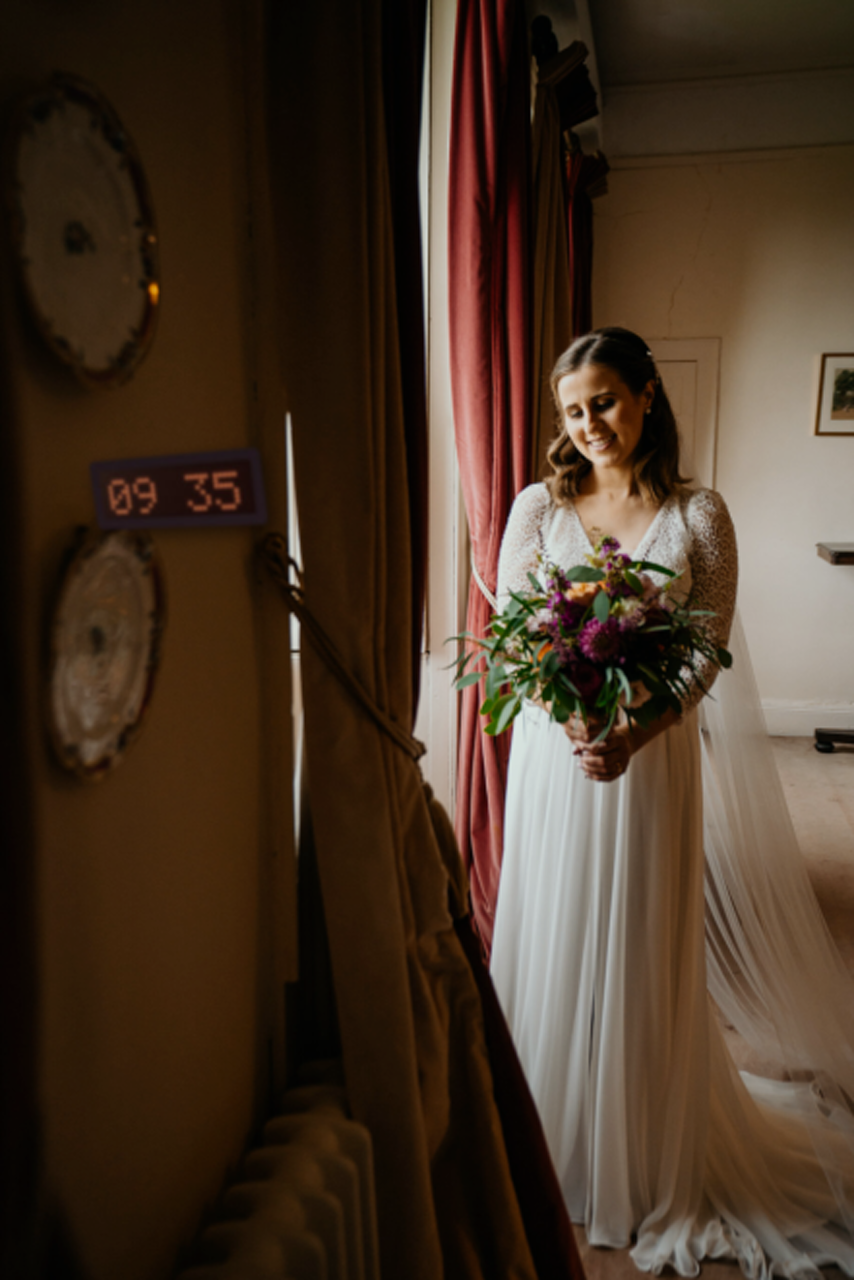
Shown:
9.35
